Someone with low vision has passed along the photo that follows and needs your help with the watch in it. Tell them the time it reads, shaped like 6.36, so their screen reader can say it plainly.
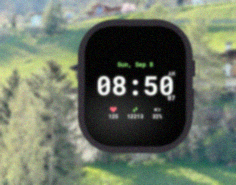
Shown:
8.50
